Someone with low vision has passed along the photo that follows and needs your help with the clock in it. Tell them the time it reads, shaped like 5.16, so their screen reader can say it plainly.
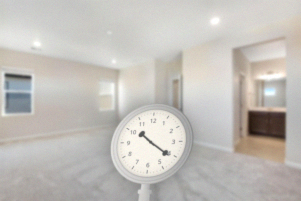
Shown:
10.21
